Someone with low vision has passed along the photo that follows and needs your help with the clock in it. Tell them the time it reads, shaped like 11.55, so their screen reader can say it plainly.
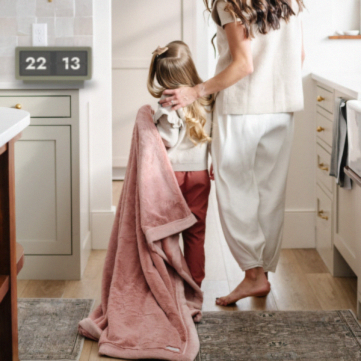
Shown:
22.13
